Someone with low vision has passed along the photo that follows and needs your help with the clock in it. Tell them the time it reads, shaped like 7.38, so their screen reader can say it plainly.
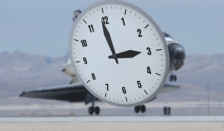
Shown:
2.59
